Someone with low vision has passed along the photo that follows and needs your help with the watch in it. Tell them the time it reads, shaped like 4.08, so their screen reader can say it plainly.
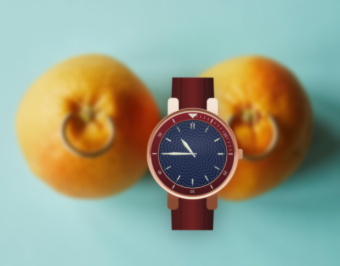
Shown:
10.45
